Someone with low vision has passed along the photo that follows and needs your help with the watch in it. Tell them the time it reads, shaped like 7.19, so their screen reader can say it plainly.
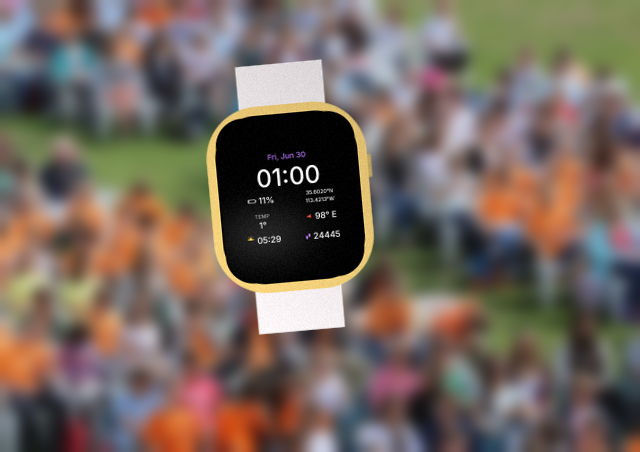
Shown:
1.00
